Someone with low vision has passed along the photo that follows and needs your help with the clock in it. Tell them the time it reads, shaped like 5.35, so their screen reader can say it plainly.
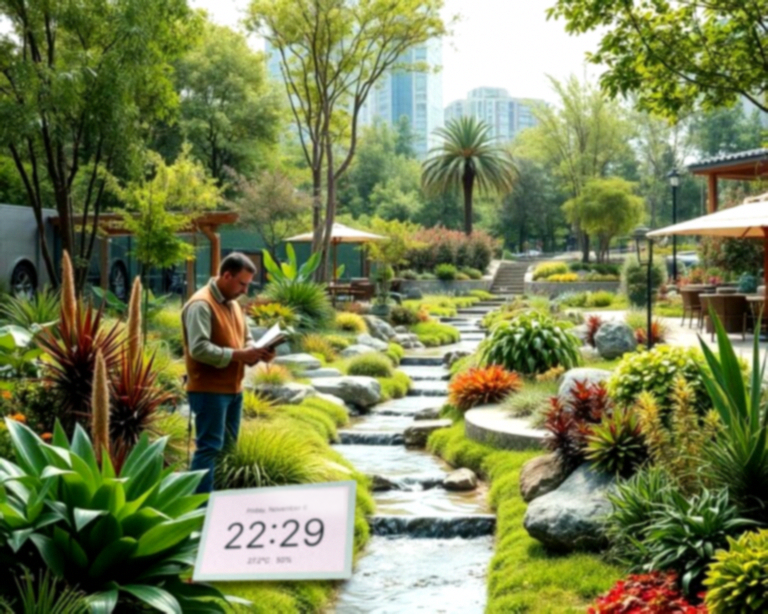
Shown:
22.29
